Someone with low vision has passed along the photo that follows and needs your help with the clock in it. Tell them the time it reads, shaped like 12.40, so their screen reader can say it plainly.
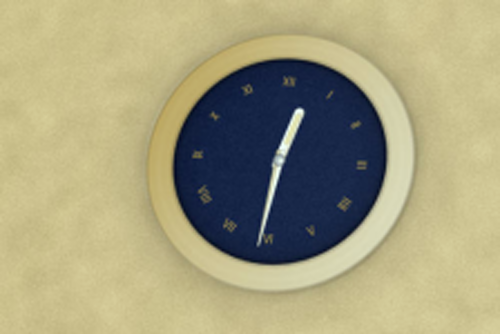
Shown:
12.31
